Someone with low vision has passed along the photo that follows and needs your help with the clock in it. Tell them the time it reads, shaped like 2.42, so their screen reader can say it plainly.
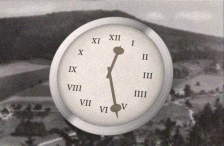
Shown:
12.27
